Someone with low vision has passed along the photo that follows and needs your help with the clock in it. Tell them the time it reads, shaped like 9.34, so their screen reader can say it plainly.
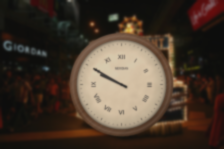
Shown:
9.50
